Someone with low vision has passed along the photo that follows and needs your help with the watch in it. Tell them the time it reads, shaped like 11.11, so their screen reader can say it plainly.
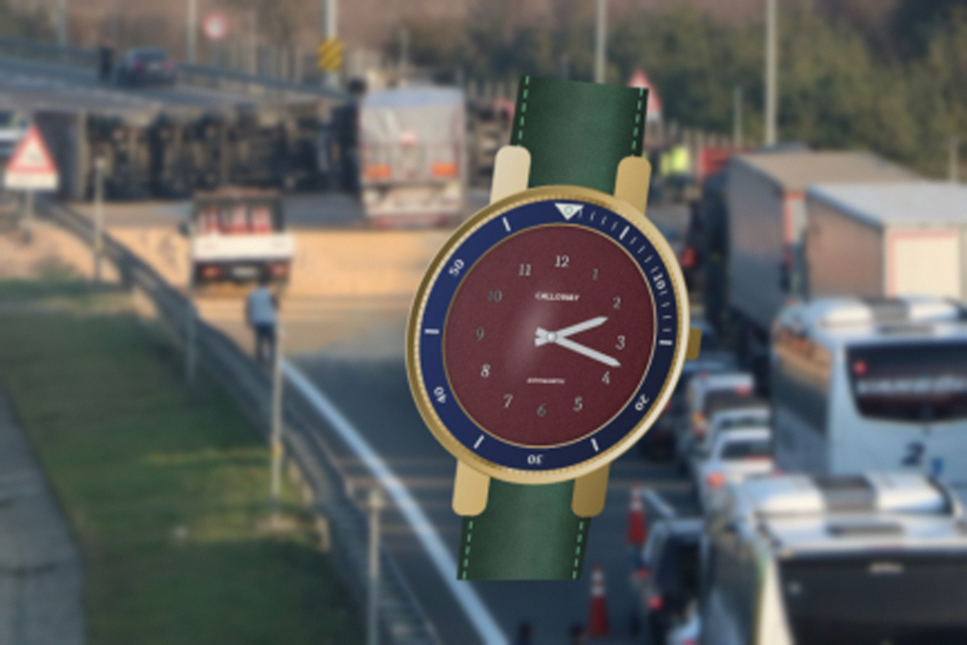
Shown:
2.18
